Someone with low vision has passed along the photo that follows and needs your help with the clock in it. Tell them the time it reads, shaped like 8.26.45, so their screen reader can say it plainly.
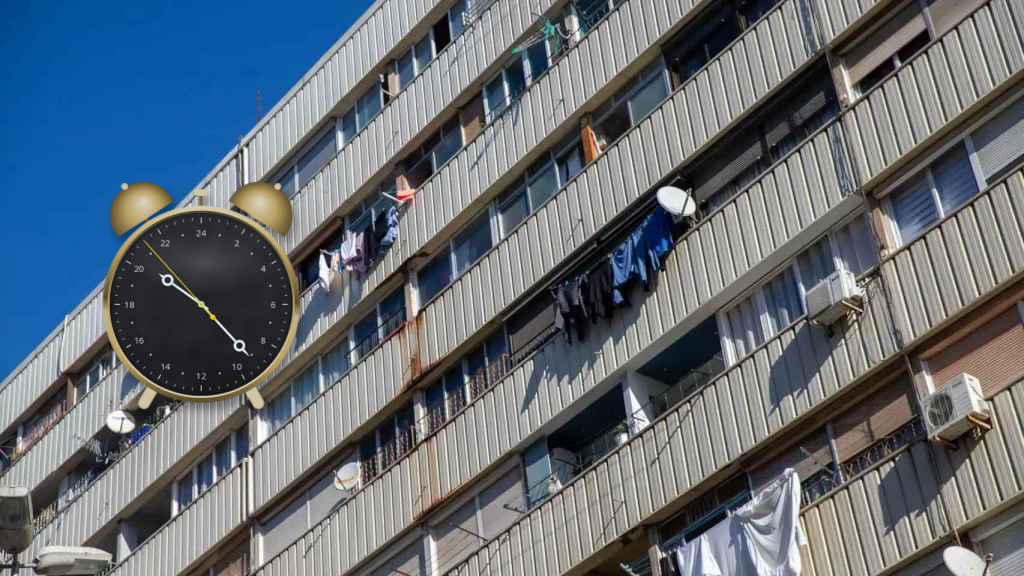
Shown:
20.22.53
